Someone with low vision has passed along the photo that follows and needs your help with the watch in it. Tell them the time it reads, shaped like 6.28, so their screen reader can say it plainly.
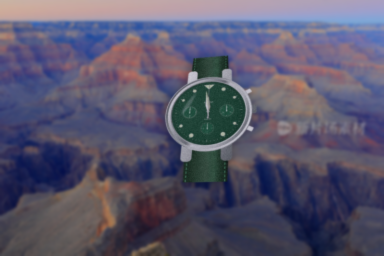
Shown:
11.59
